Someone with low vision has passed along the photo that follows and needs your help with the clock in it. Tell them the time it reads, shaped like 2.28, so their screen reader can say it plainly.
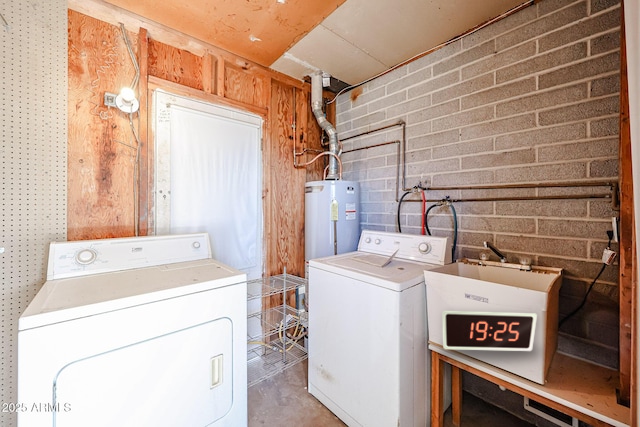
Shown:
19.25
